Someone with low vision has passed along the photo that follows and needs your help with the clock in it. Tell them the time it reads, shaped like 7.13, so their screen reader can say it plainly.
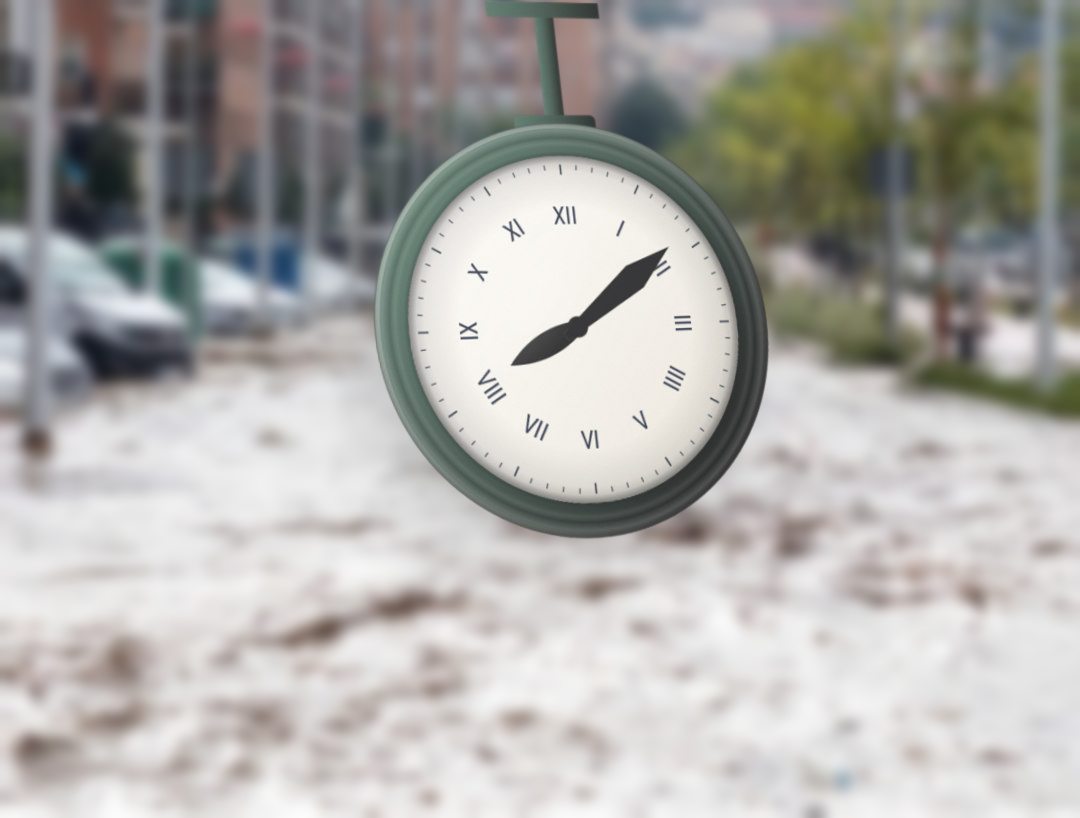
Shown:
8.09
